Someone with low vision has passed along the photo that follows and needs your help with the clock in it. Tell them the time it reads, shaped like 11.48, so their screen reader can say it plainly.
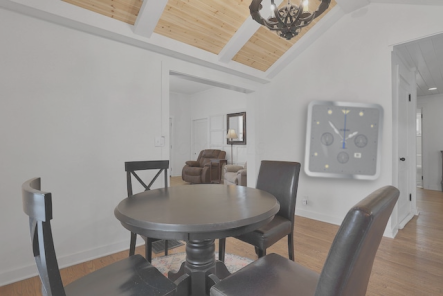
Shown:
1.53
